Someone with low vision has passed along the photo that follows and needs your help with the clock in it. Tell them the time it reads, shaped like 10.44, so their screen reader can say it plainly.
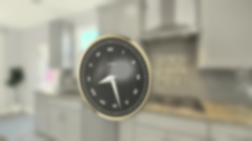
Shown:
8.28
